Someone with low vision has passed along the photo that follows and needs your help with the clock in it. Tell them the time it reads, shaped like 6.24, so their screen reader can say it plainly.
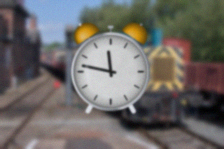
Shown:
11.47
